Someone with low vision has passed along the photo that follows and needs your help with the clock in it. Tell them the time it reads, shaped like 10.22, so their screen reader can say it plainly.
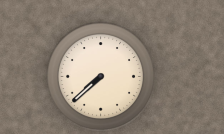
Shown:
7.38
